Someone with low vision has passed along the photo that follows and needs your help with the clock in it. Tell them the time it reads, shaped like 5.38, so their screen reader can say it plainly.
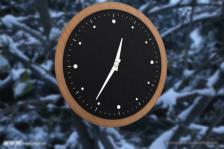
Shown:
12.36
